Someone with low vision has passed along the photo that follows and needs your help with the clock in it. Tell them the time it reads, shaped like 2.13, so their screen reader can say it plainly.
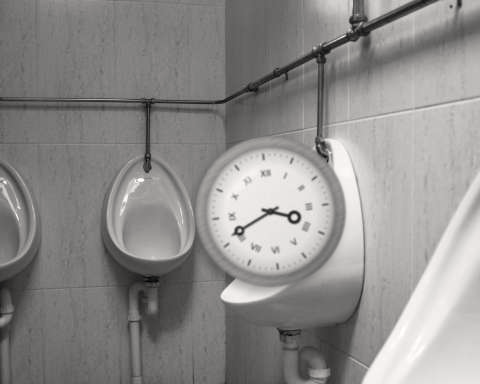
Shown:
3.41
